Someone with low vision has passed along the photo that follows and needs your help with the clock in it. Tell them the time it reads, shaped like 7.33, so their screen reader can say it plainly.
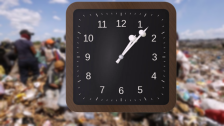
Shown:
1.07
